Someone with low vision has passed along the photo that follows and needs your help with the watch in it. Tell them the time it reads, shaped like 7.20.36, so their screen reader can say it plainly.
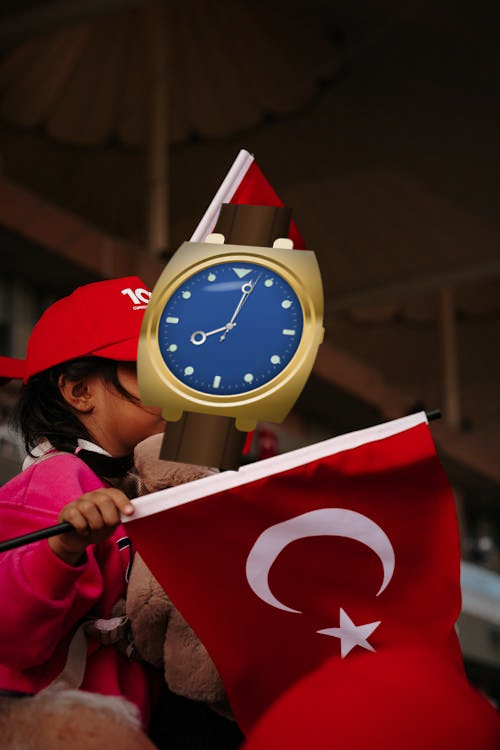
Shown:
8.02.03
